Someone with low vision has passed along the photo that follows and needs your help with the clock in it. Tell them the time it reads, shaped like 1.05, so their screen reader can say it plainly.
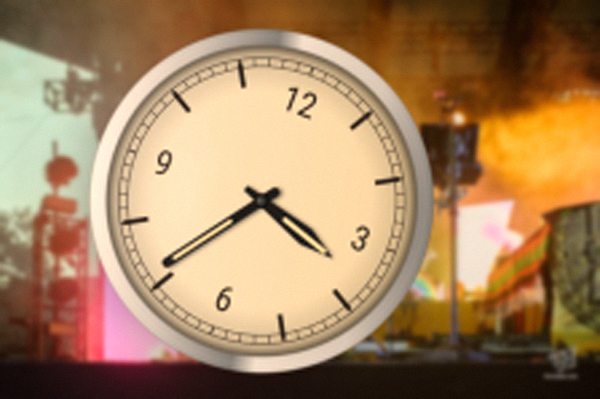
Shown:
3.36
